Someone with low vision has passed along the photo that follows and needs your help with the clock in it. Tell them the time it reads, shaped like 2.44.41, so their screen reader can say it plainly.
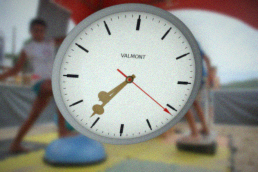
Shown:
7.36.21
